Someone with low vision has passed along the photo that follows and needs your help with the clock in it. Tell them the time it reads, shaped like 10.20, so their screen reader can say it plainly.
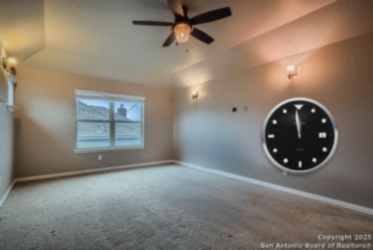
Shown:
11.59
